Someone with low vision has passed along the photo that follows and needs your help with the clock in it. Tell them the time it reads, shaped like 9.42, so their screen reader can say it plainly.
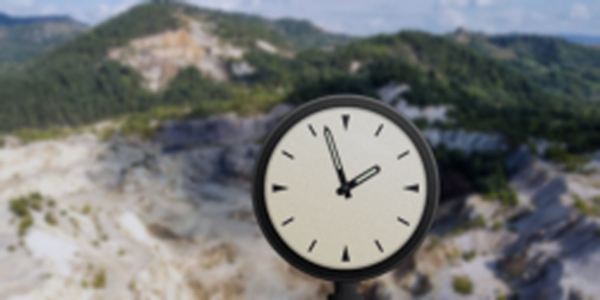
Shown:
1.57
